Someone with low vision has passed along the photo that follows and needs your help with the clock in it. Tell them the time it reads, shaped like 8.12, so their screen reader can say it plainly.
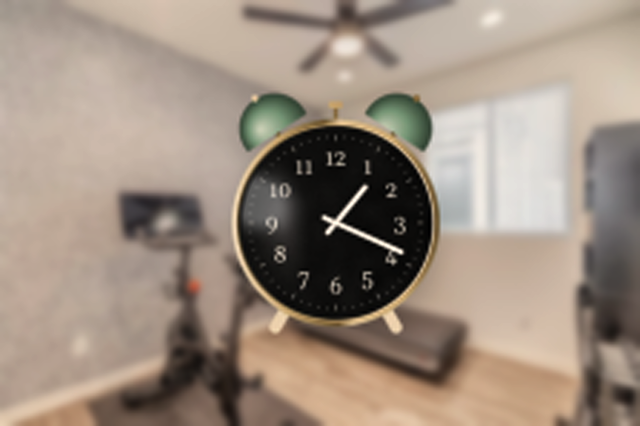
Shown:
1.19
